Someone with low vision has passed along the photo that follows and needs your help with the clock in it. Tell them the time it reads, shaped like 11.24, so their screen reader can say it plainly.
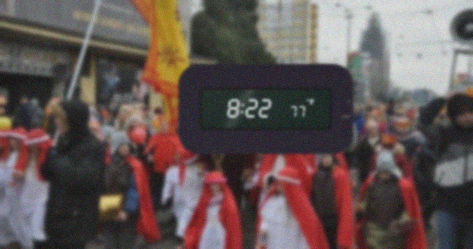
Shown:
8.22
